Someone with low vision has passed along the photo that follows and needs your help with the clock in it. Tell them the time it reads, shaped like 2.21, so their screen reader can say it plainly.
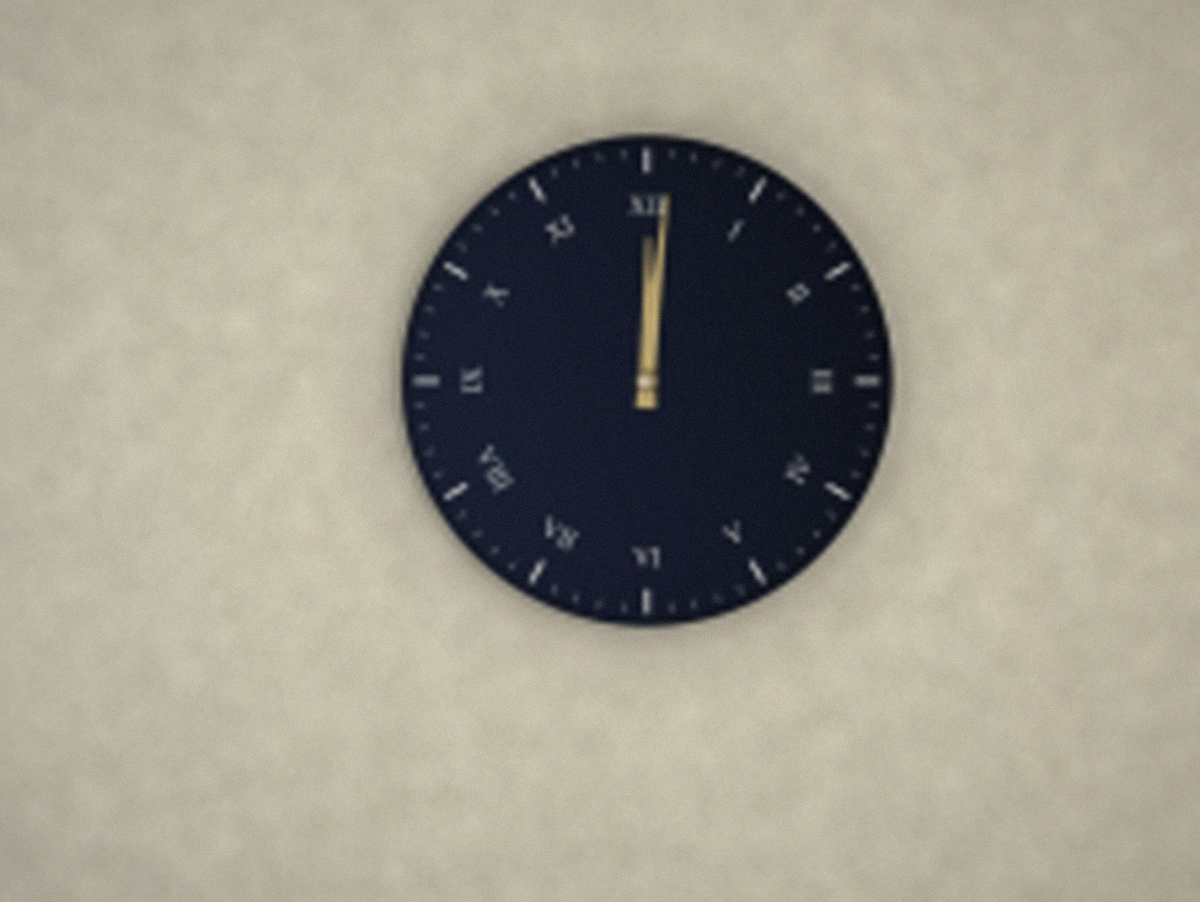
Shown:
12.01
